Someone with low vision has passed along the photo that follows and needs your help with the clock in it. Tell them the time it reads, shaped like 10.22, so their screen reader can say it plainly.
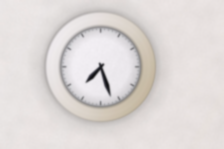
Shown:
7.27
